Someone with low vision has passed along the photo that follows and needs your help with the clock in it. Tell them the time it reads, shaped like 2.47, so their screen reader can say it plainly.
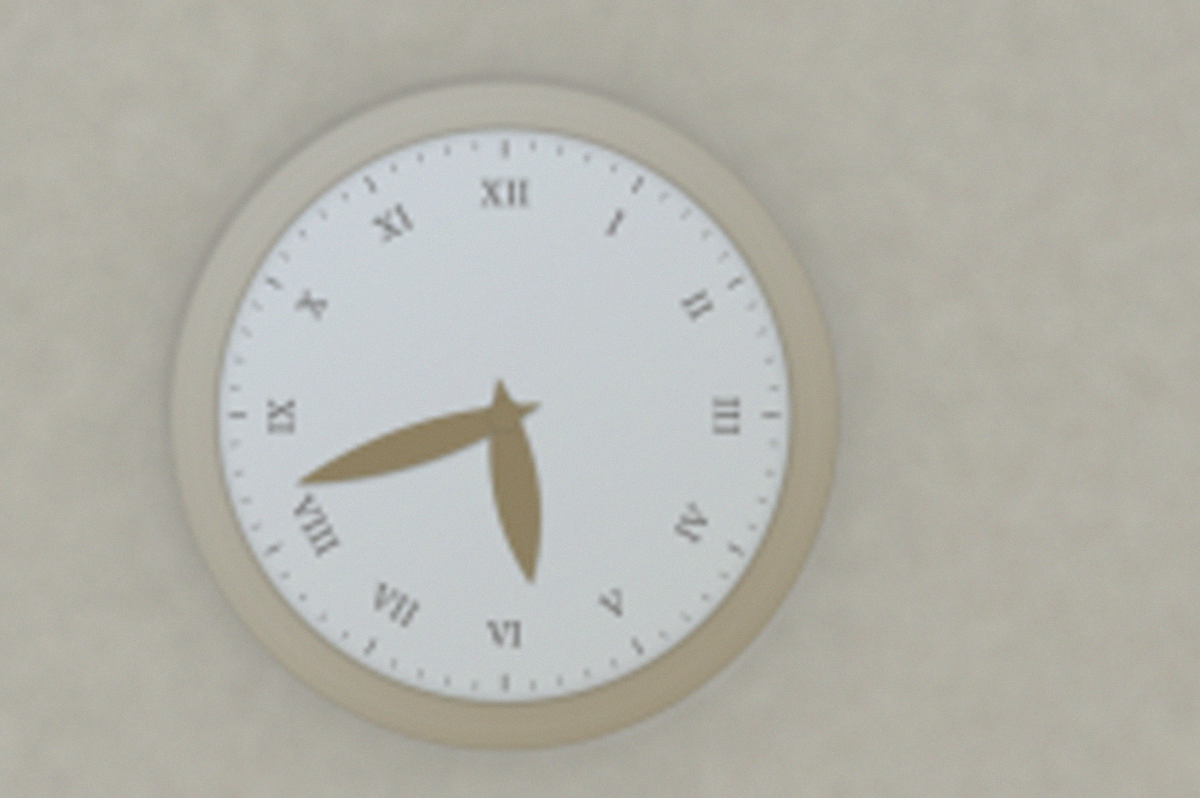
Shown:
5.42
